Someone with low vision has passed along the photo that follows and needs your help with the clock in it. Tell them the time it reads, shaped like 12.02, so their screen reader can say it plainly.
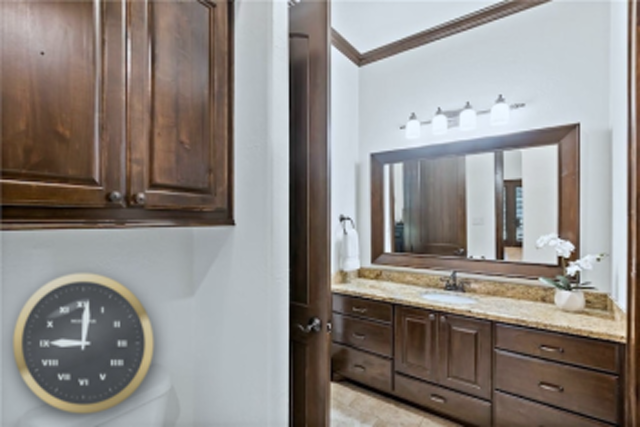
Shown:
9.01
